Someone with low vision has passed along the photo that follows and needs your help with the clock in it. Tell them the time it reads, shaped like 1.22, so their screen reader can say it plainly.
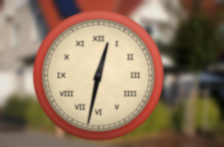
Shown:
12.32
